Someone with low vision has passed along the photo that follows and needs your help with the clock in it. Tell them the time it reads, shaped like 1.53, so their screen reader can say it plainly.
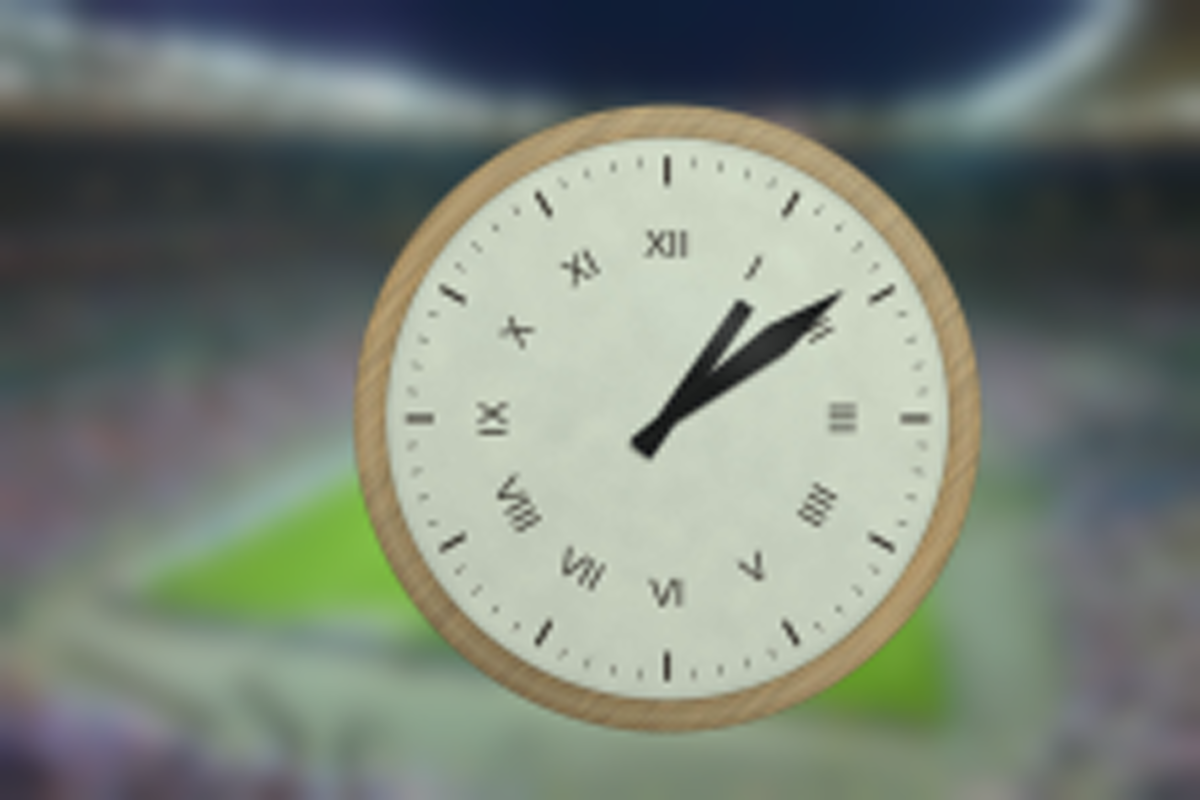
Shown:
1.09
